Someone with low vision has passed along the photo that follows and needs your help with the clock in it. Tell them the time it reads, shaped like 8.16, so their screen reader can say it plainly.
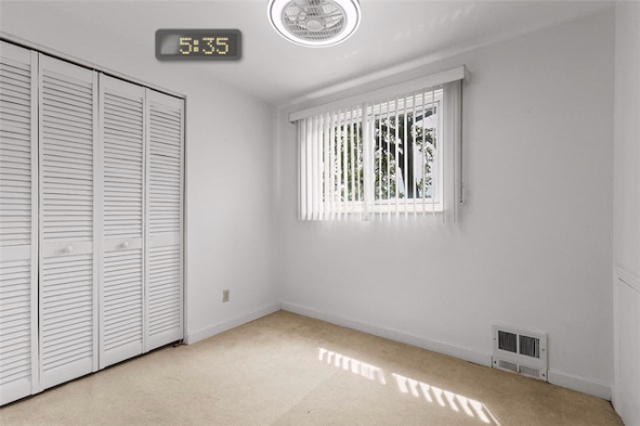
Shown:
5.35
